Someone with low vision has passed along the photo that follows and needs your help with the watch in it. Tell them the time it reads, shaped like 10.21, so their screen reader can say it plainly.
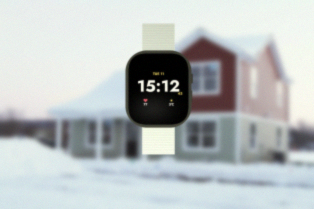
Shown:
15.12
